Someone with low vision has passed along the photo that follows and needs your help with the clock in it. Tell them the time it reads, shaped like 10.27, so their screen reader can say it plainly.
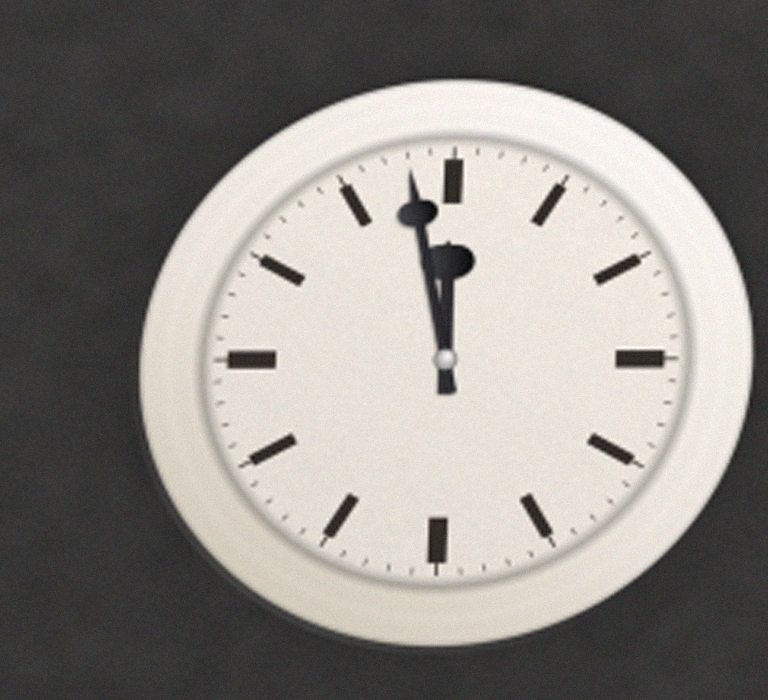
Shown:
11.58
